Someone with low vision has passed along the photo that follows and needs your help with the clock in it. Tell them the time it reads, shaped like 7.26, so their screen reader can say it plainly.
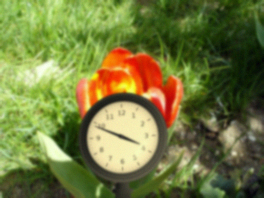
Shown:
3.49
